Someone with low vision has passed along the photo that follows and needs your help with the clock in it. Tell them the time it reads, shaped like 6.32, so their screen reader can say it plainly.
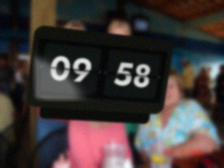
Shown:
9.58
